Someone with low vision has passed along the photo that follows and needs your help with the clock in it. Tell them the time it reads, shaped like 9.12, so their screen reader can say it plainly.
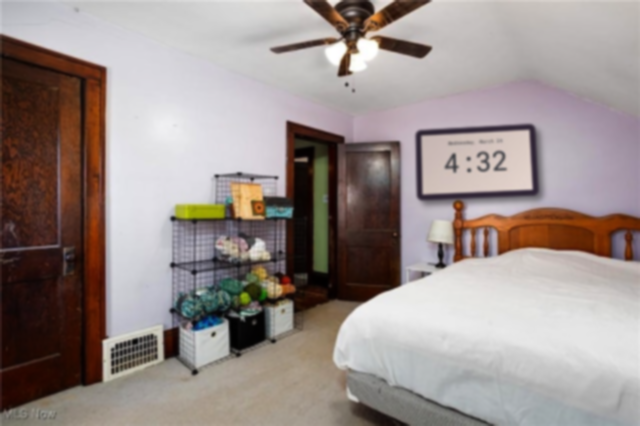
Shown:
4.32
